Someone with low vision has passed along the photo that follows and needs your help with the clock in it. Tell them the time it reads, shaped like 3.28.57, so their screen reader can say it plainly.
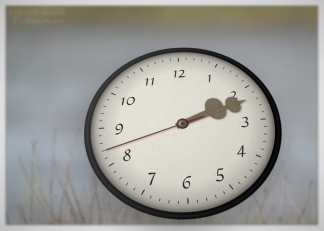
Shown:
2.11.42
